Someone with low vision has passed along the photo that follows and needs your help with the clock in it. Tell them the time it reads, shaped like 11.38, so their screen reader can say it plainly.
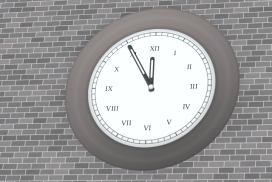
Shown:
11.55
